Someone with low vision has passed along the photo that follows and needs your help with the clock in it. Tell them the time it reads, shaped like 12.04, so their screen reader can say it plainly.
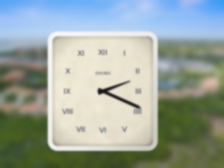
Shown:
2.19
